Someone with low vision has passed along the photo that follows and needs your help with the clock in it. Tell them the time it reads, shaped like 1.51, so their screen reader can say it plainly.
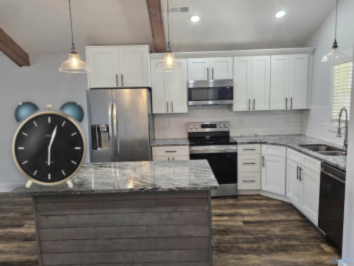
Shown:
6.03
